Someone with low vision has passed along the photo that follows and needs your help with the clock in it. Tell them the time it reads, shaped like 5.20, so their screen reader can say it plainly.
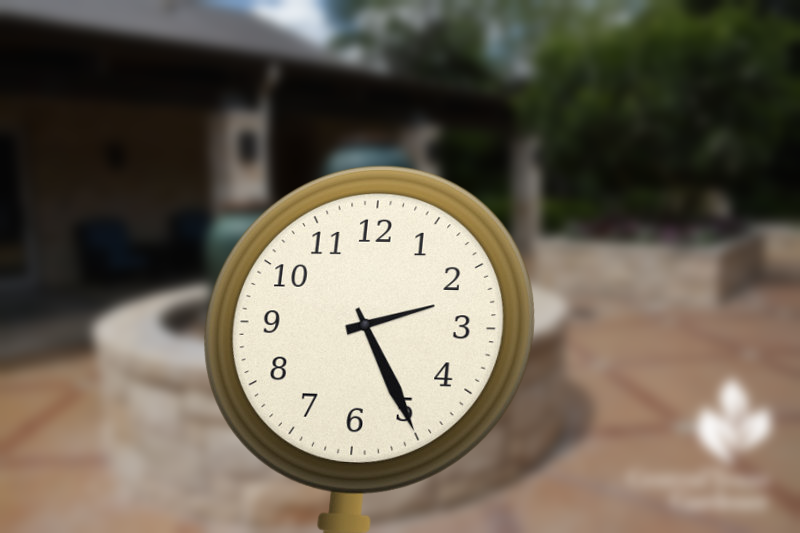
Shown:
2.25
